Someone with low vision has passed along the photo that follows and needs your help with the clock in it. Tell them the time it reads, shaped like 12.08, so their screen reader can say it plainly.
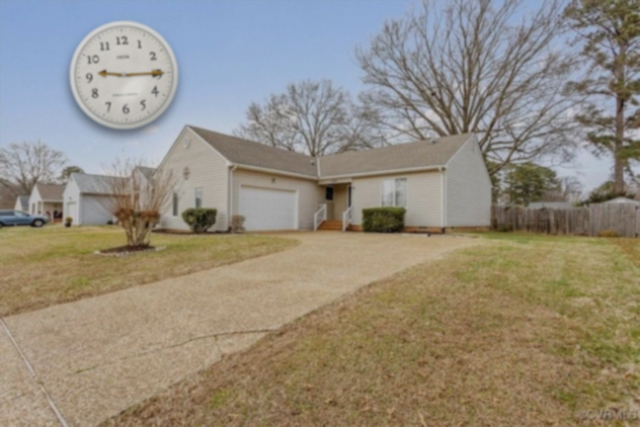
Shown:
9.15
